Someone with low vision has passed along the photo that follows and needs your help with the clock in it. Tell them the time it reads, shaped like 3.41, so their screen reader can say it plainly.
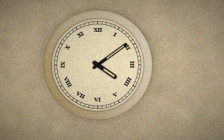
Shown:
4.09
